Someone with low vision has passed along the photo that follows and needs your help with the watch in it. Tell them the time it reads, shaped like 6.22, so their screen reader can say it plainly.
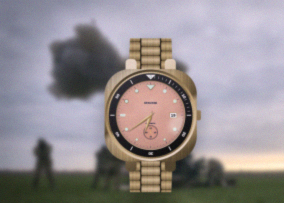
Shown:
6.39
